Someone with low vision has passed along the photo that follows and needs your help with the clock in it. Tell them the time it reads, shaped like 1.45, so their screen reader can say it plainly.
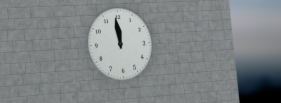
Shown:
11.59
